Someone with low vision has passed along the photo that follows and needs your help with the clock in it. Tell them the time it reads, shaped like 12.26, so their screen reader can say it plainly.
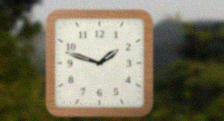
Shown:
1.48
